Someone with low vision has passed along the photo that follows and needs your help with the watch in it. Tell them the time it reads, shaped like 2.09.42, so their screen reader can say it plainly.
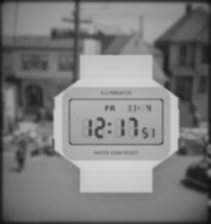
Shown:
12.17.51
